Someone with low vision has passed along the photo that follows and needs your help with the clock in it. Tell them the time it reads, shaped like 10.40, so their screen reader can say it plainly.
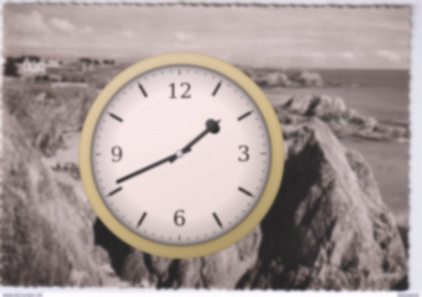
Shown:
1.41
